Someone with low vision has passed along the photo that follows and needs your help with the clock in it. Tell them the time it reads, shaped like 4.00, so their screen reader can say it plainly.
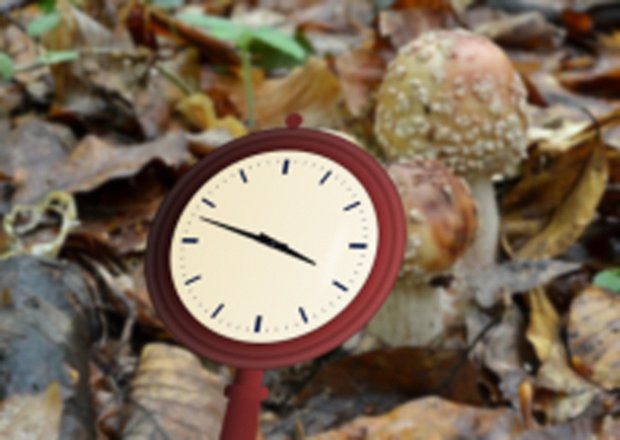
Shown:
3.48
